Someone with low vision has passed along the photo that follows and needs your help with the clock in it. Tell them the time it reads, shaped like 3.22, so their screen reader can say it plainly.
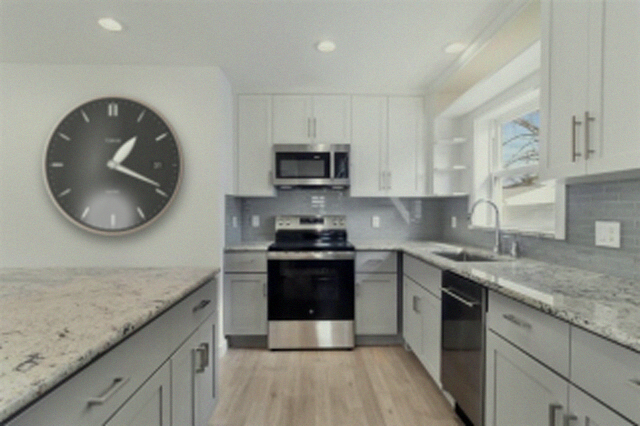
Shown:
1.19
